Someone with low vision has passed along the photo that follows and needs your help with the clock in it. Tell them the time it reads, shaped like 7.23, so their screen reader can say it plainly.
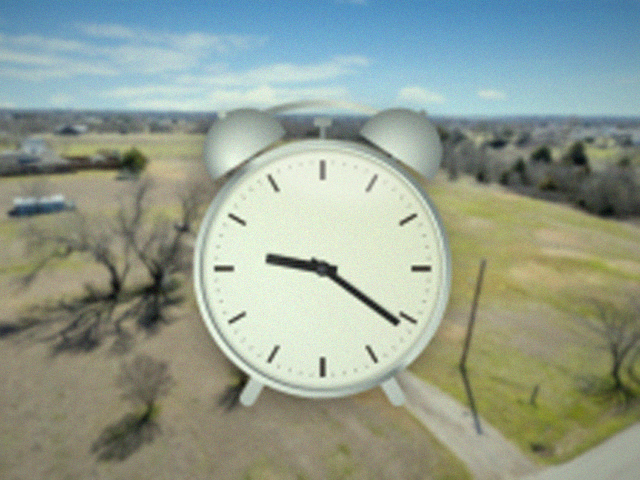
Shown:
9.21
